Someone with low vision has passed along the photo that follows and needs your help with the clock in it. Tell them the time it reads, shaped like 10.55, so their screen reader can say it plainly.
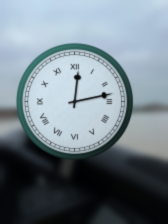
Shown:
12.13
